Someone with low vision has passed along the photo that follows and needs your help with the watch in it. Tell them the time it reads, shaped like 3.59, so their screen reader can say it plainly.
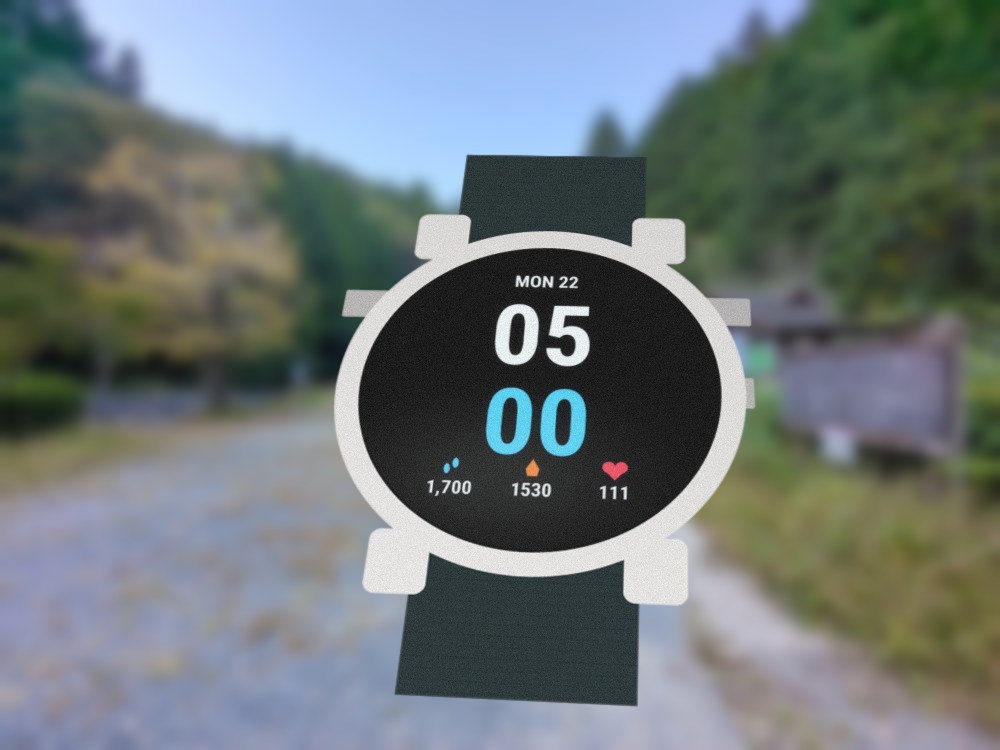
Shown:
5.00
